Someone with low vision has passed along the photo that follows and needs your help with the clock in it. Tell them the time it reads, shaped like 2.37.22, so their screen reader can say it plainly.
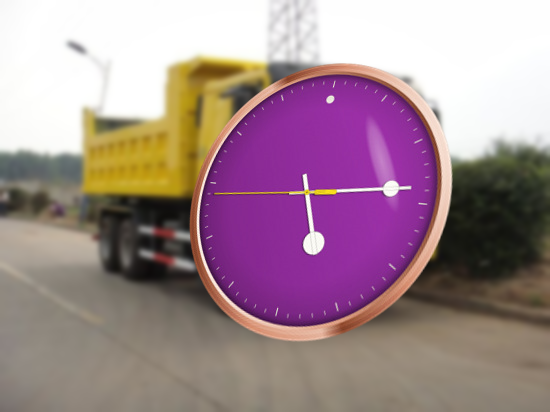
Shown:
5.13.44
